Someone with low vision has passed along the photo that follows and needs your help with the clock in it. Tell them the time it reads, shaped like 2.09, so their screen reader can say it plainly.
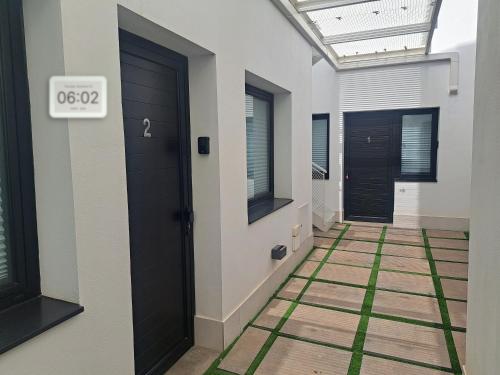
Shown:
6.02
